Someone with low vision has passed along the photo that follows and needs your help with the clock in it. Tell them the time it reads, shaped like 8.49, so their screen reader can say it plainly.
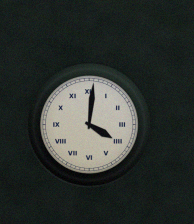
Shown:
4.01
